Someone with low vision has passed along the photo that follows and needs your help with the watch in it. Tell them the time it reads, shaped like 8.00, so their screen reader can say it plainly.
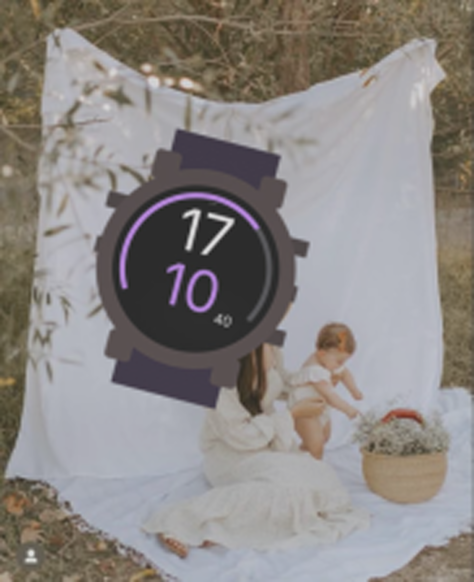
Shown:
17.10
